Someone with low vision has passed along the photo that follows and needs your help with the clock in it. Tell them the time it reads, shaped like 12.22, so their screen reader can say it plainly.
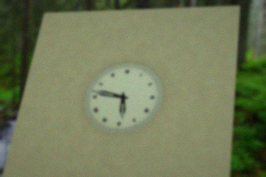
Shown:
5.47
